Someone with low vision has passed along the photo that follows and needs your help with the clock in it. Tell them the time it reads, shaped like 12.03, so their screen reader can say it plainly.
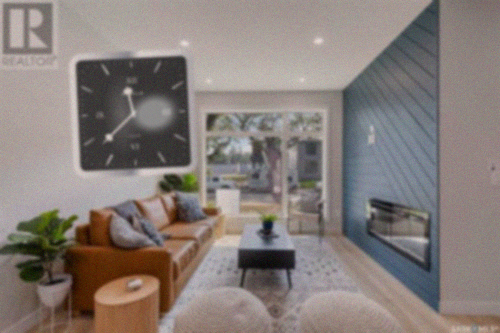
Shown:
11.38
